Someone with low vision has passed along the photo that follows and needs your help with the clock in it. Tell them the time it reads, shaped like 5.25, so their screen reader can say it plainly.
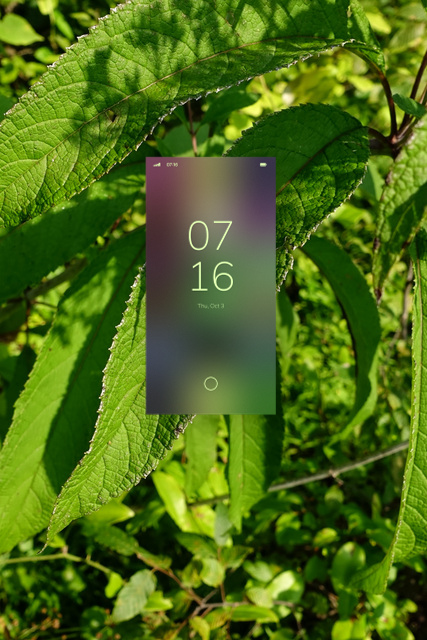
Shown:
7.16
